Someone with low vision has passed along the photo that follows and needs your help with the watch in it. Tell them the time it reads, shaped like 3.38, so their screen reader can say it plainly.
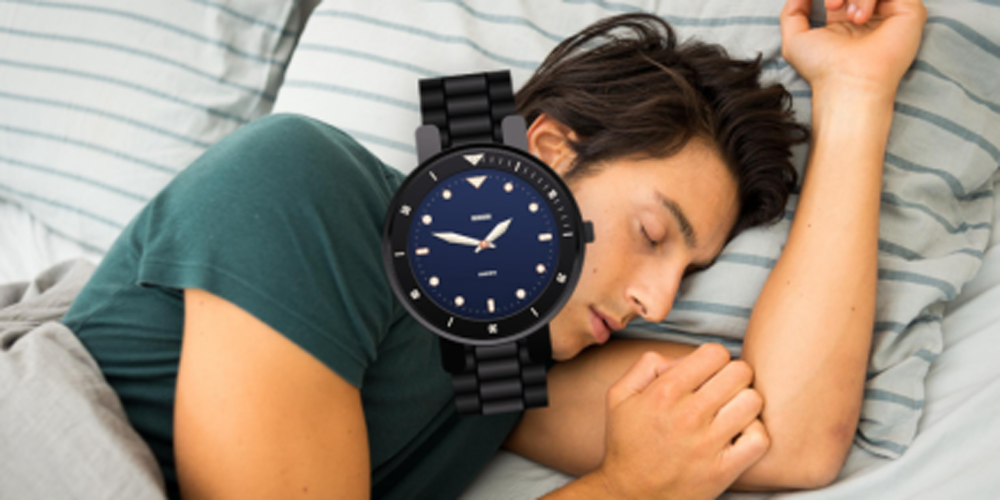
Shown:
1.48
